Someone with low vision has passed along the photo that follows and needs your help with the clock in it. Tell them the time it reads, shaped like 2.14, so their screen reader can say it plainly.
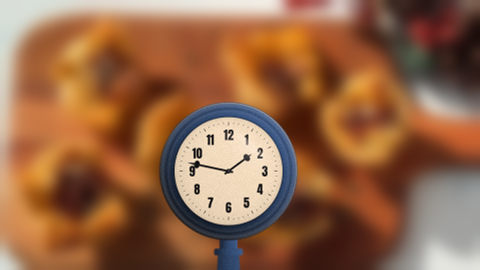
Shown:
1.47
